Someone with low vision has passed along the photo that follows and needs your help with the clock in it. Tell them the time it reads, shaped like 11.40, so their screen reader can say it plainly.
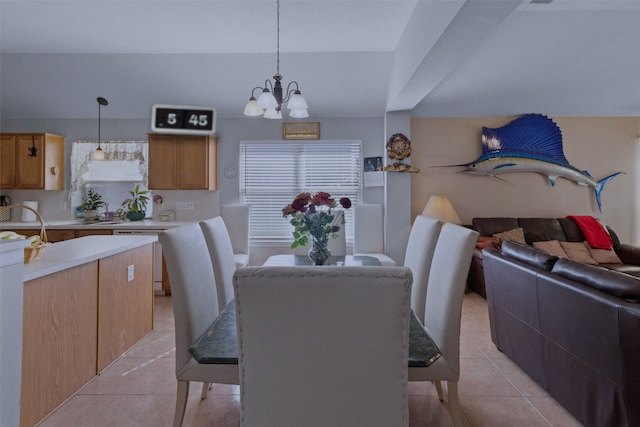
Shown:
5.45
